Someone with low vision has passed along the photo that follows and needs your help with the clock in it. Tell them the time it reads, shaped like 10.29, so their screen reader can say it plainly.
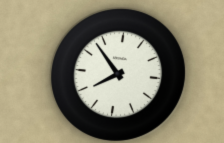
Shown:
7.53
